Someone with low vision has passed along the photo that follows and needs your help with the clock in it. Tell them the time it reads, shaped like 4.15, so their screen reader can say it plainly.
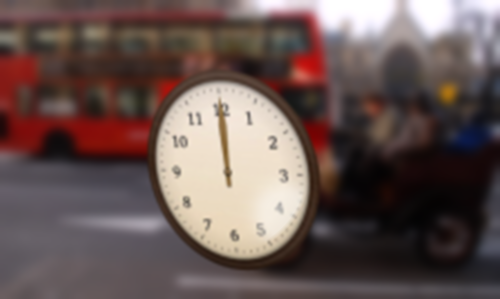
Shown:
12.00
